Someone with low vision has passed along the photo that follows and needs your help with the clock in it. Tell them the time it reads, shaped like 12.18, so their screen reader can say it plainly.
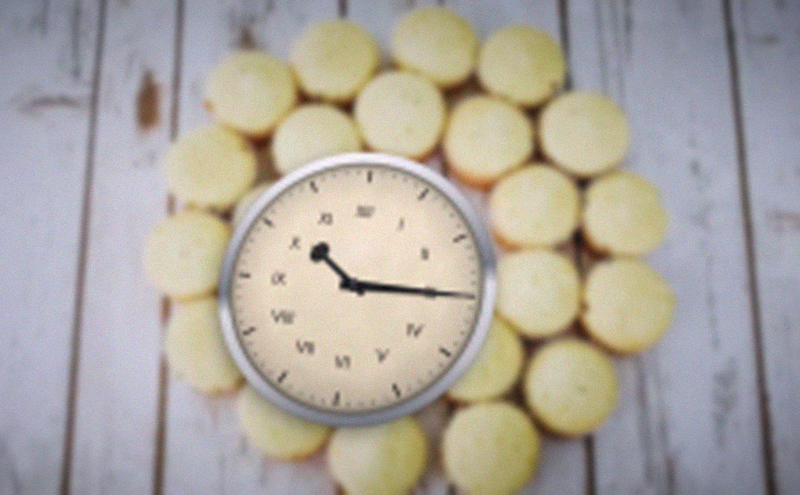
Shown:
10.15
